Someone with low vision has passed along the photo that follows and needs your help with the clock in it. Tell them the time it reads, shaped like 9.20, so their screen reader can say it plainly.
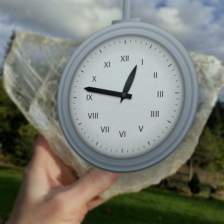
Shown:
12.47
